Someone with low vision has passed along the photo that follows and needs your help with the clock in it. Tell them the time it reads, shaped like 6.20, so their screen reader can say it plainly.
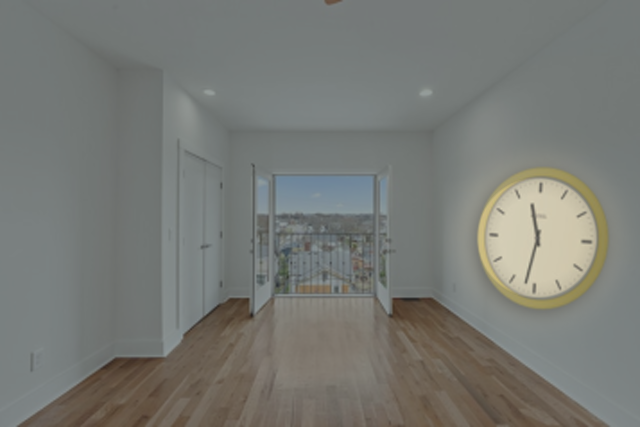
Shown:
11.32
